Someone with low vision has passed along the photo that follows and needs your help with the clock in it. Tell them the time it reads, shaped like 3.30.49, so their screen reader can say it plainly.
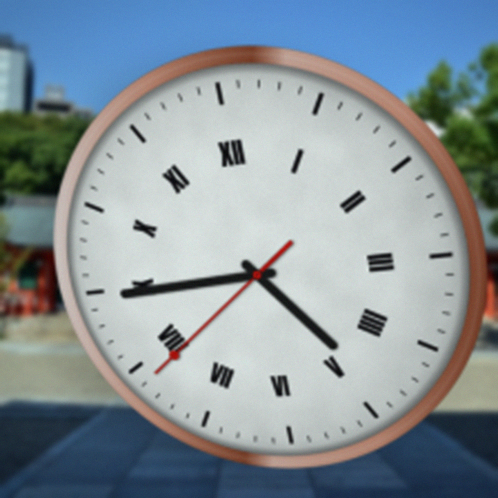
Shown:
4.44.39
